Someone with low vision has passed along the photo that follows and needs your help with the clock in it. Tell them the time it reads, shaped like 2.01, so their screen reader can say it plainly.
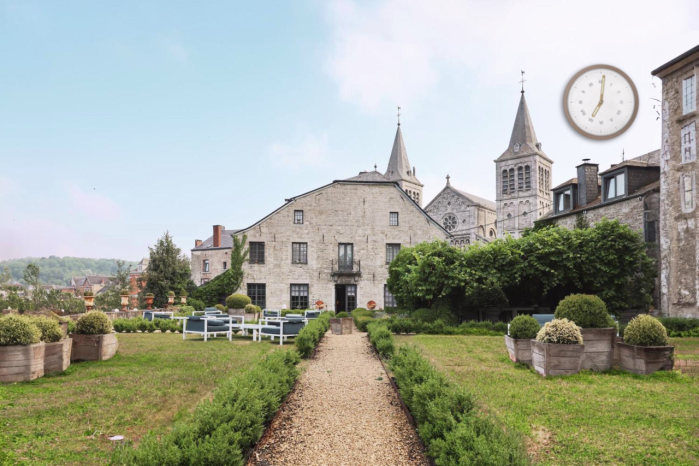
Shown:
7.01
